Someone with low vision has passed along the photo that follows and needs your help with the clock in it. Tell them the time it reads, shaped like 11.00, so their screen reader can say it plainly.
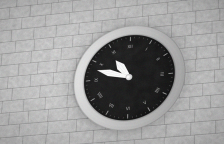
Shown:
10.48
